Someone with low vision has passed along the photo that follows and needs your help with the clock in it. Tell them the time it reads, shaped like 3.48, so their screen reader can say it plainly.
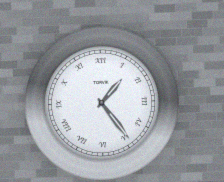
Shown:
1.24
